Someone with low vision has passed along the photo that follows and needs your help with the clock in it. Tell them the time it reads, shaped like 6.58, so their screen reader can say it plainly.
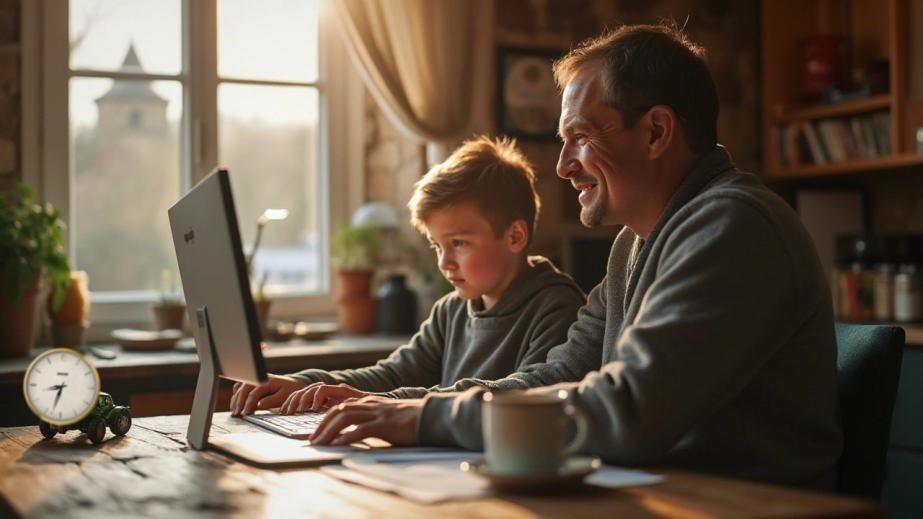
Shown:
8.33
